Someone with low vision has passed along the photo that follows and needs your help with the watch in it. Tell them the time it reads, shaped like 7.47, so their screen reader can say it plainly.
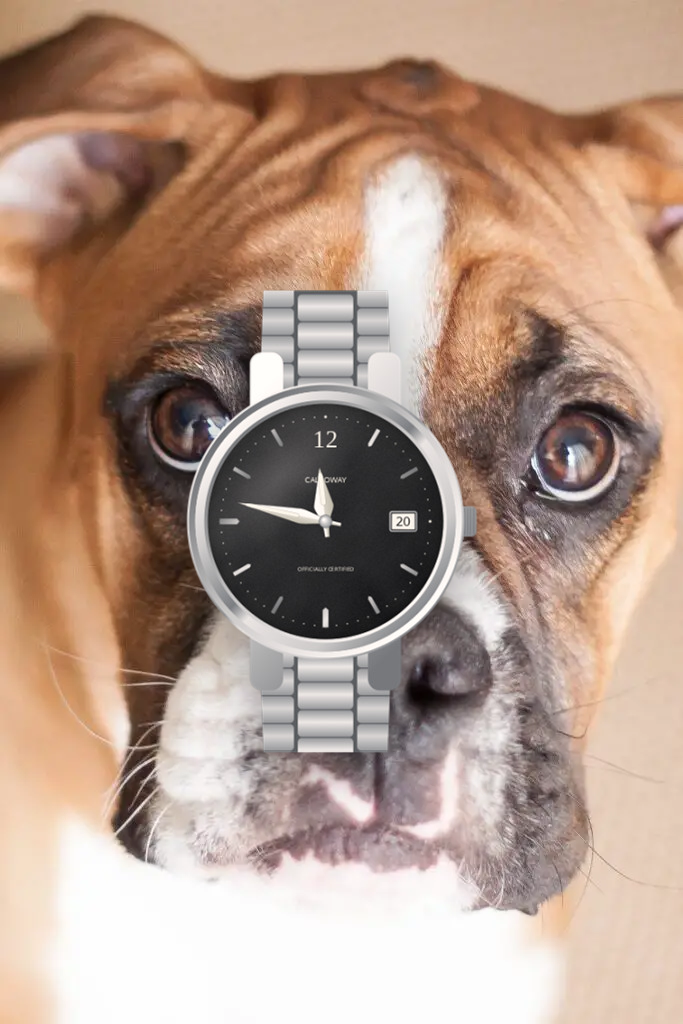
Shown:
11.47
